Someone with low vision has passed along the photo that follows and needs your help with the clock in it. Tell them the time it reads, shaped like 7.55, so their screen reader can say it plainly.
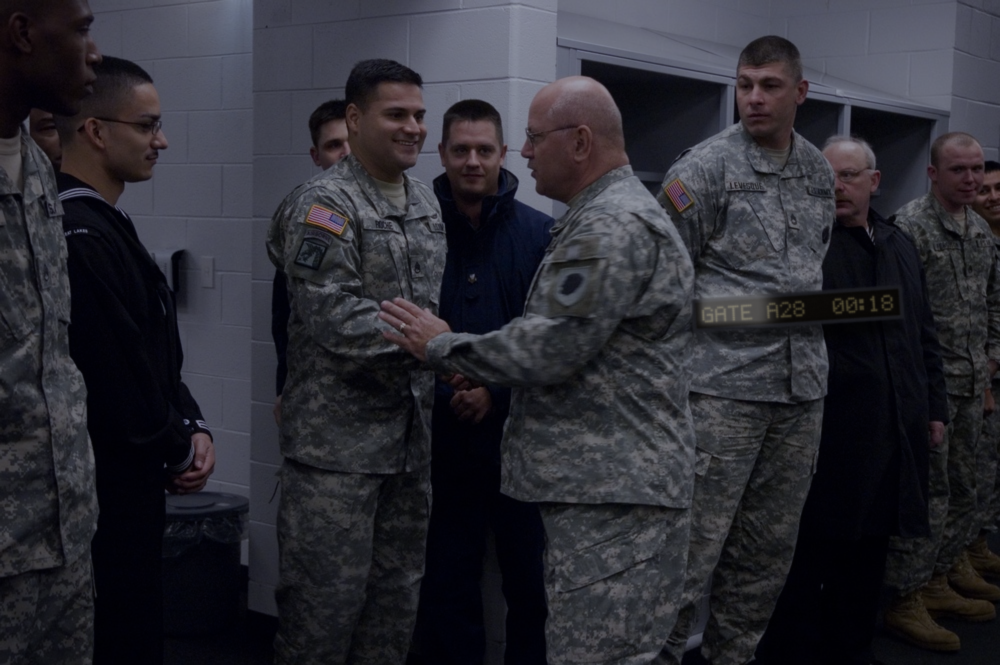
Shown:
0.18
